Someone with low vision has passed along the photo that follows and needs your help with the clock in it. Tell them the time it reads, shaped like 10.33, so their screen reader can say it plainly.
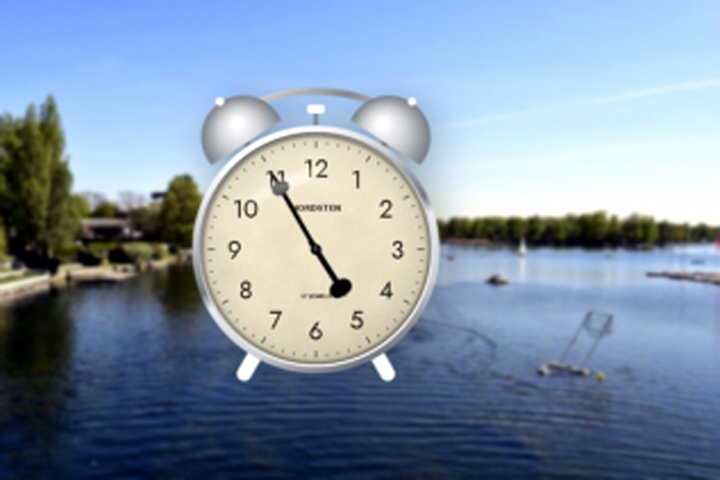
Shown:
4.55
